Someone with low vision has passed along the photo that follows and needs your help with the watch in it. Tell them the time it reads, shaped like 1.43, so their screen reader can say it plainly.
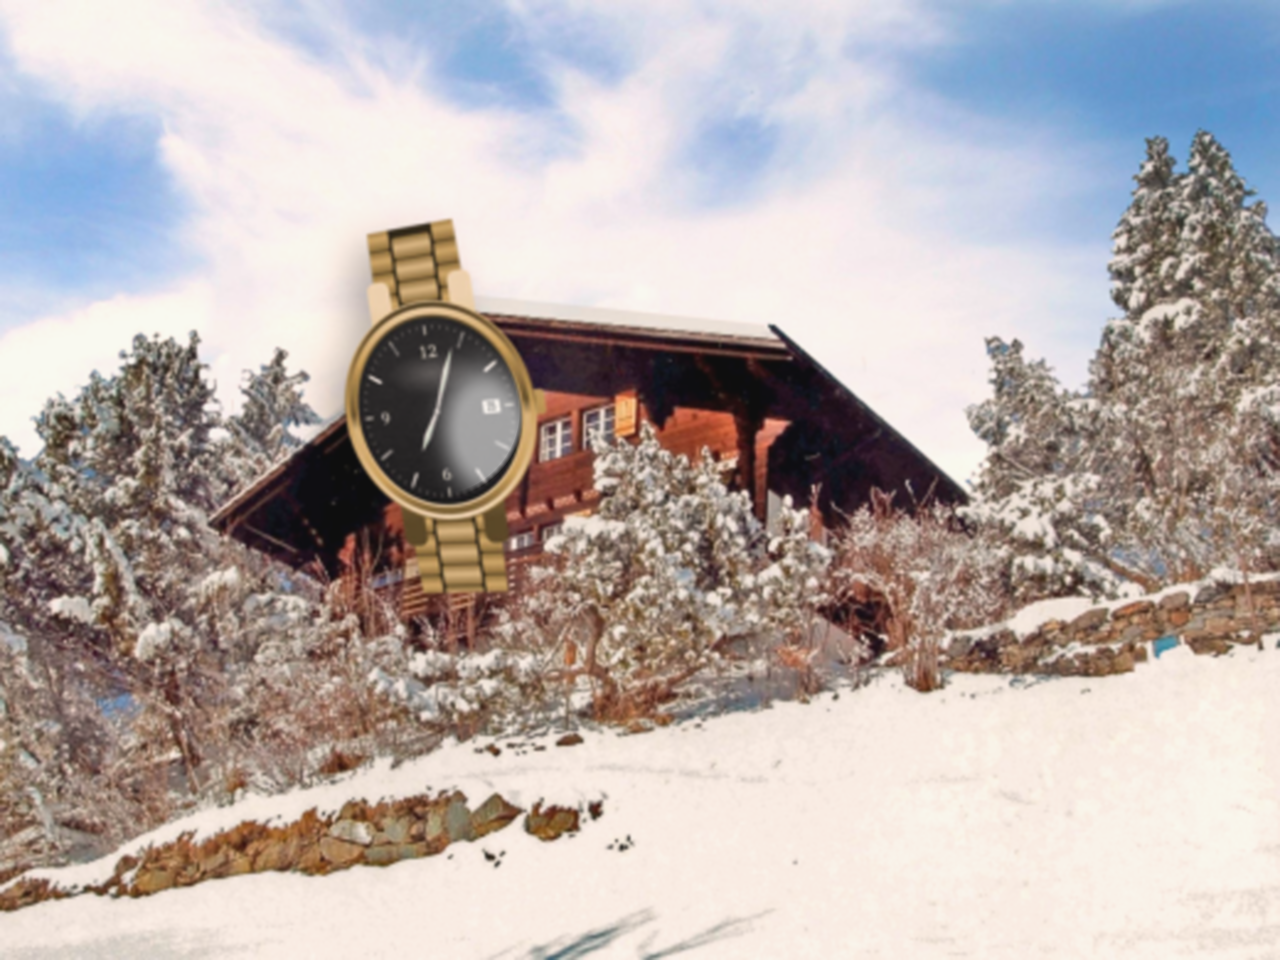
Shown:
7.04
